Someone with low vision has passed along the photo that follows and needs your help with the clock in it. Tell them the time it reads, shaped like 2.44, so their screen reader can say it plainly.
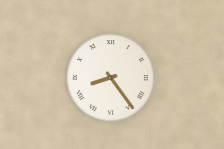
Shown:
8.24
